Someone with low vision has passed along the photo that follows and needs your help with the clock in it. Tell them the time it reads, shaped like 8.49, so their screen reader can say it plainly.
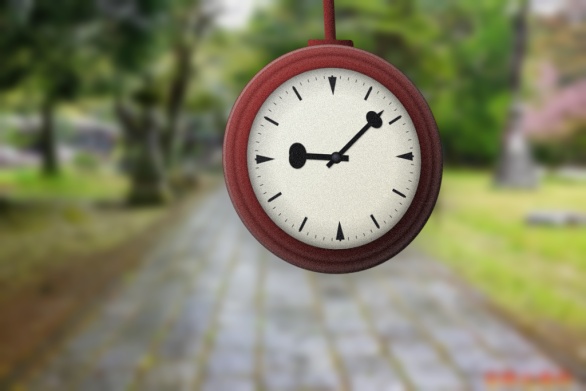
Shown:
9.08
